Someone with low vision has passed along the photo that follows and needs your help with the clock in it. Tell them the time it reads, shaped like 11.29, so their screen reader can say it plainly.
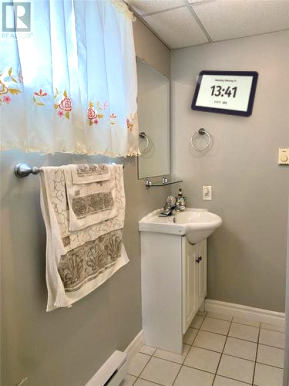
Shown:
13.41
